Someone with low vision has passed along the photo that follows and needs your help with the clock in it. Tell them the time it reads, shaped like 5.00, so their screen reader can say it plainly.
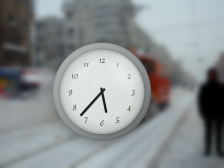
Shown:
5.37
